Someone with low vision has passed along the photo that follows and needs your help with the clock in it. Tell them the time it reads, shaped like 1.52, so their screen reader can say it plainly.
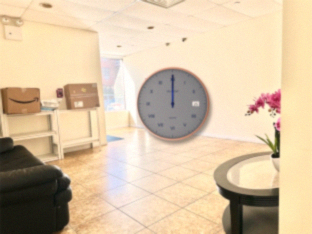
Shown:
12.00
